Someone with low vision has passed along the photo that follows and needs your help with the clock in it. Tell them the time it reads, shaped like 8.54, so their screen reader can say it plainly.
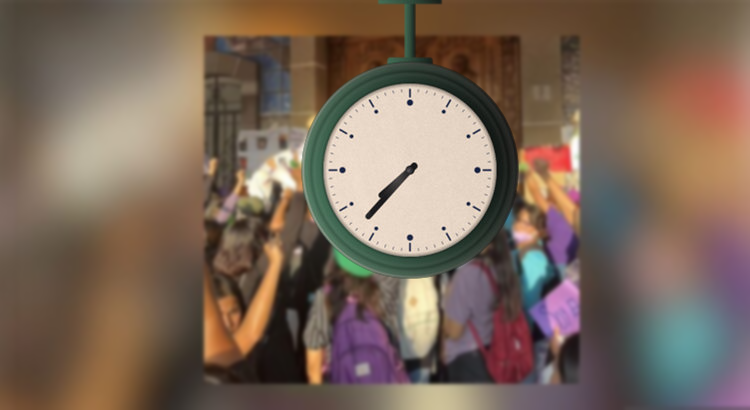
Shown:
7.37
